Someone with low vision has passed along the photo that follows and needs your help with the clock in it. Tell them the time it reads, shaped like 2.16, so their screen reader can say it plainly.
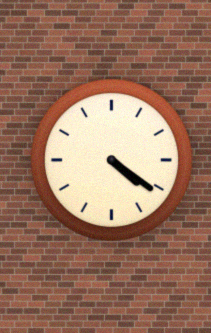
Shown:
4.21
